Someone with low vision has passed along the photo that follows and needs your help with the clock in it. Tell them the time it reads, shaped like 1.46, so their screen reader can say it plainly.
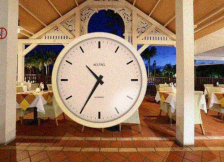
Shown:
10.35
